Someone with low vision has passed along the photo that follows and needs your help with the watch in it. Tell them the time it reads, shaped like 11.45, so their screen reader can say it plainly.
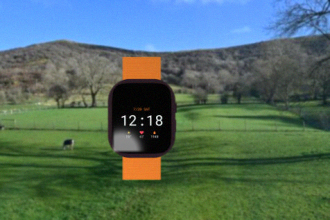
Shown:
12.18
